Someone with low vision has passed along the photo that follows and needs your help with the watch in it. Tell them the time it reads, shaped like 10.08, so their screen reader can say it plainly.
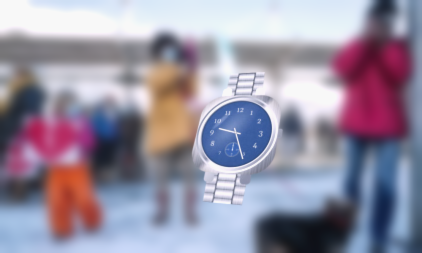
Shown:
9.26
